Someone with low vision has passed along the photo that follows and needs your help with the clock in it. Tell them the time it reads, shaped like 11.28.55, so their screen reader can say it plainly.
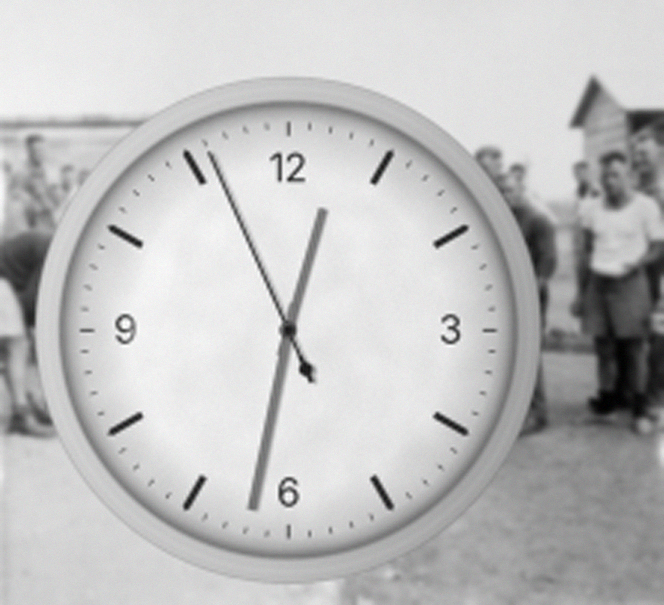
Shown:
12.31.56
